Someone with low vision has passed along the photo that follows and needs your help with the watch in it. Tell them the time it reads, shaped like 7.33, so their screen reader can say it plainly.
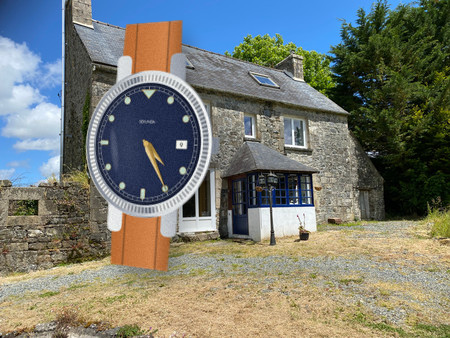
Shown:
4.25
